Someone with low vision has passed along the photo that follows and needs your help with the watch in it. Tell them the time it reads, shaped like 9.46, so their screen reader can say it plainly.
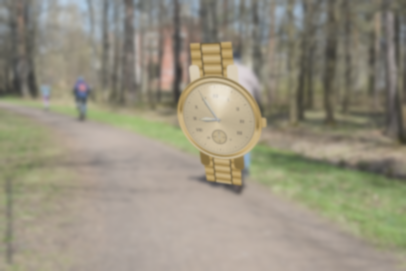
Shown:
8.55
